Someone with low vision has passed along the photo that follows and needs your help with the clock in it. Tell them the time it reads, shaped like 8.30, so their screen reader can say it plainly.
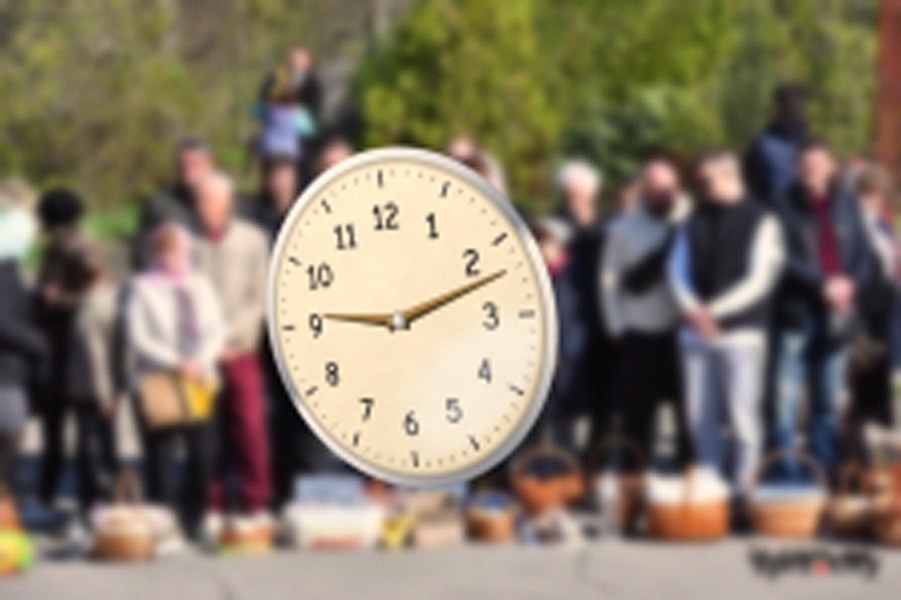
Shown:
9.12
